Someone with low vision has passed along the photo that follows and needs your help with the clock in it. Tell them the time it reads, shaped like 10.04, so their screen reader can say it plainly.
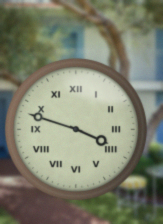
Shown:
3.48
